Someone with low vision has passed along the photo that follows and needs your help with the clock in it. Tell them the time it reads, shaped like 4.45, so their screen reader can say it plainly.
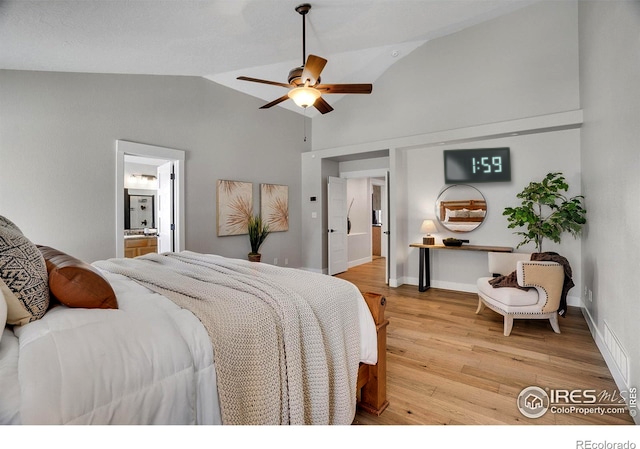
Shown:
1.59
